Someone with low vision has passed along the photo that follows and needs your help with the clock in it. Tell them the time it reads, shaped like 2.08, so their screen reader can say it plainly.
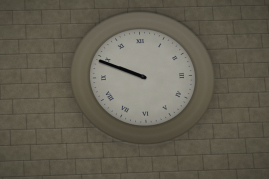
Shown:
9.49
